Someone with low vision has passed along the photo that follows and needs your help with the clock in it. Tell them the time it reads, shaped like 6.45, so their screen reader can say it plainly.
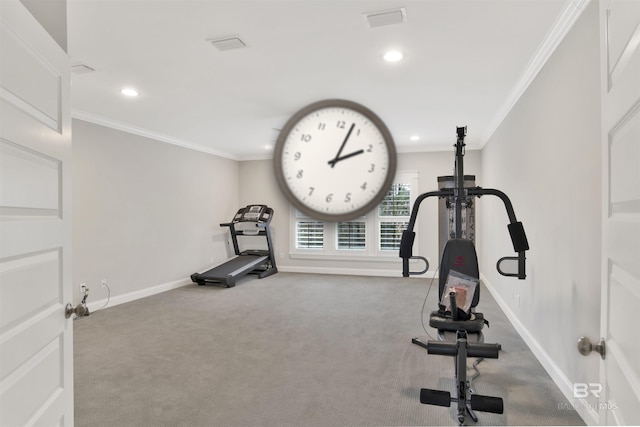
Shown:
2.03
